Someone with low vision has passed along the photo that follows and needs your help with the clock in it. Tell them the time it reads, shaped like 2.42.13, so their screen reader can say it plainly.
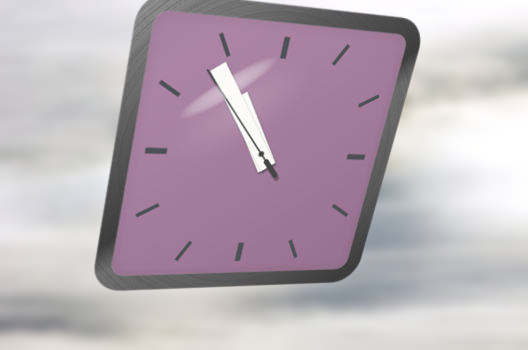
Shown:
10.53.53
